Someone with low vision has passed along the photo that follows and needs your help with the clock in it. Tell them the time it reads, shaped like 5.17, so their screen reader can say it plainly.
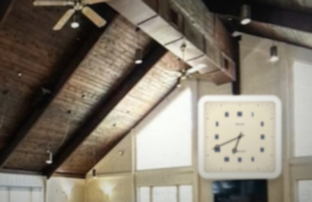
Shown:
6.41
